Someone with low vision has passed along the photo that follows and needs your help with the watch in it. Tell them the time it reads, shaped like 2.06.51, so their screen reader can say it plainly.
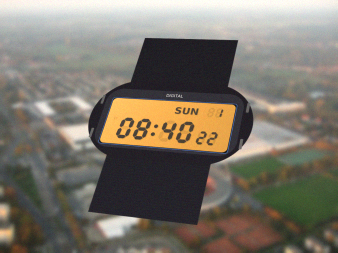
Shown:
8.40.22
